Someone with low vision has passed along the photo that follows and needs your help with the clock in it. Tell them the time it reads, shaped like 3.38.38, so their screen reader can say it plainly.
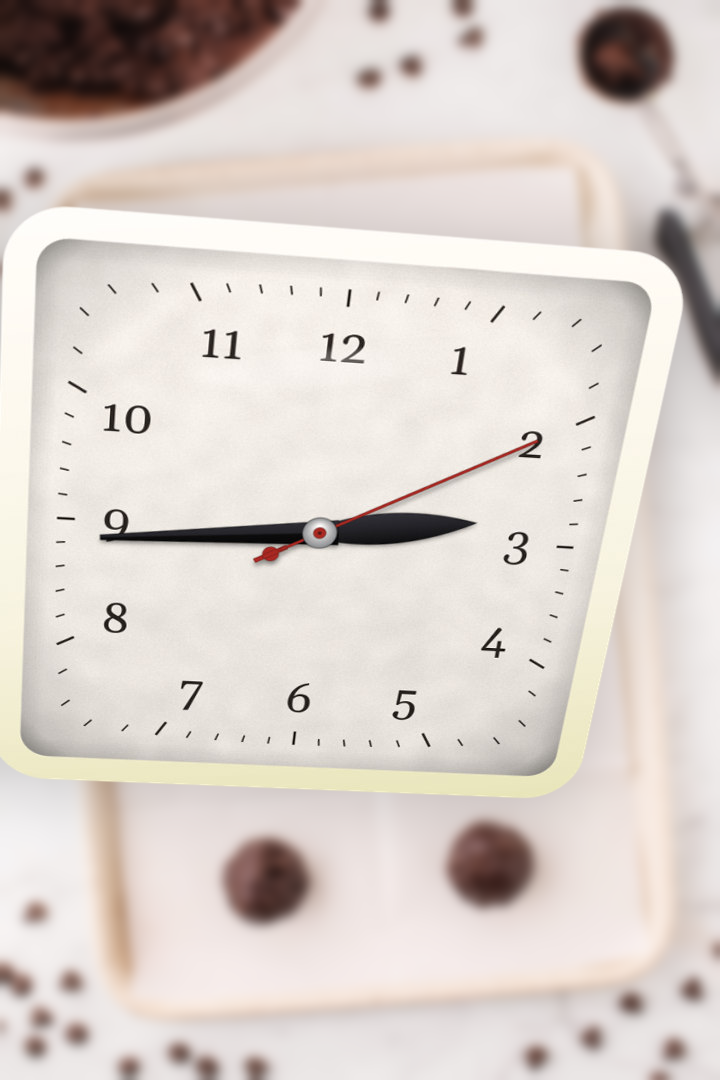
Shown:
2.44.10
